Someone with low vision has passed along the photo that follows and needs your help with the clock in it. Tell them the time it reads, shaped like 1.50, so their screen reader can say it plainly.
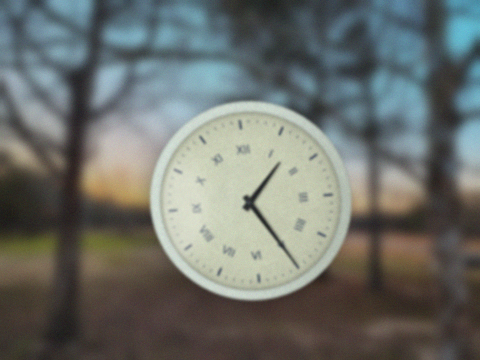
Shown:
1.25
